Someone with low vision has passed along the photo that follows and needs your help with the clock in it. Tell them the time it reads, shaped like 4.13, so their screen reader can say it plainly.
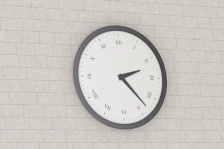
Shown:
2.23
